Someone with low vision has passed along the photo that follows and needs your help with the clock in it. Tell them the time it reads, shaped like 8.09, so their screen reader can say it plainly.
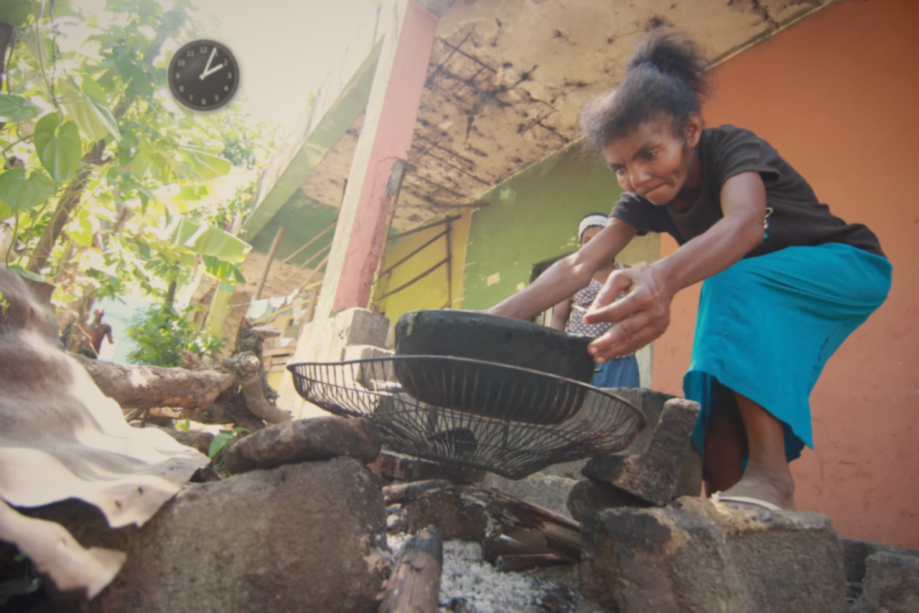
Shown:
2.04
